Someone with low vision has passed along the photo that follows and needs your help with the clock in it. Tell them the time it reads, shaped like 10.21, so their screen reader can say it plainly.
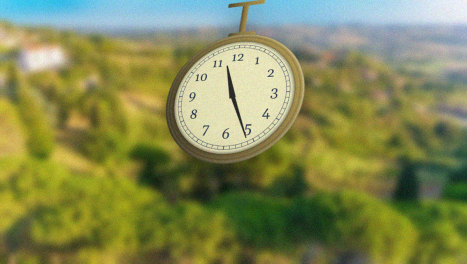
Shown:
11.26
